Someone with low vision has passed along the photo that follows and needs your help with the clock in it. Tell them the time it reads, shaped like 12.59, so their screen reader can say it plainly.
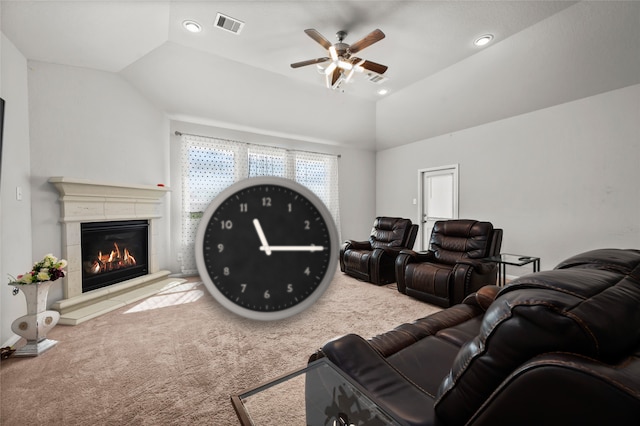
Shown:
11.15
